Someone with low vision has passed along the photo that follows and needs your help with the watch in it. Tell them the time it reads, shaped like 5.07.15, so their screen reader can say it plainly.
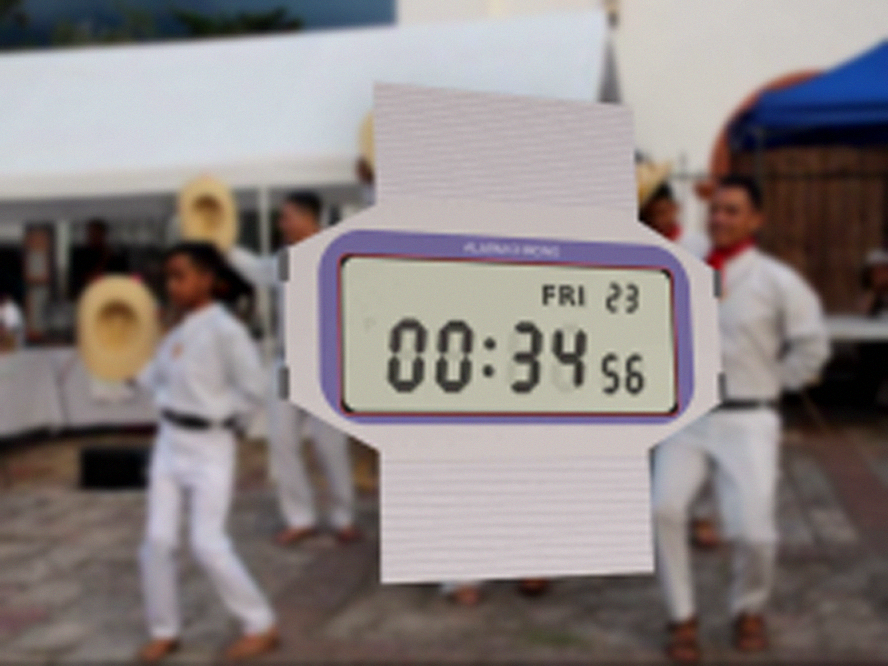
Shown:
0.34.56
